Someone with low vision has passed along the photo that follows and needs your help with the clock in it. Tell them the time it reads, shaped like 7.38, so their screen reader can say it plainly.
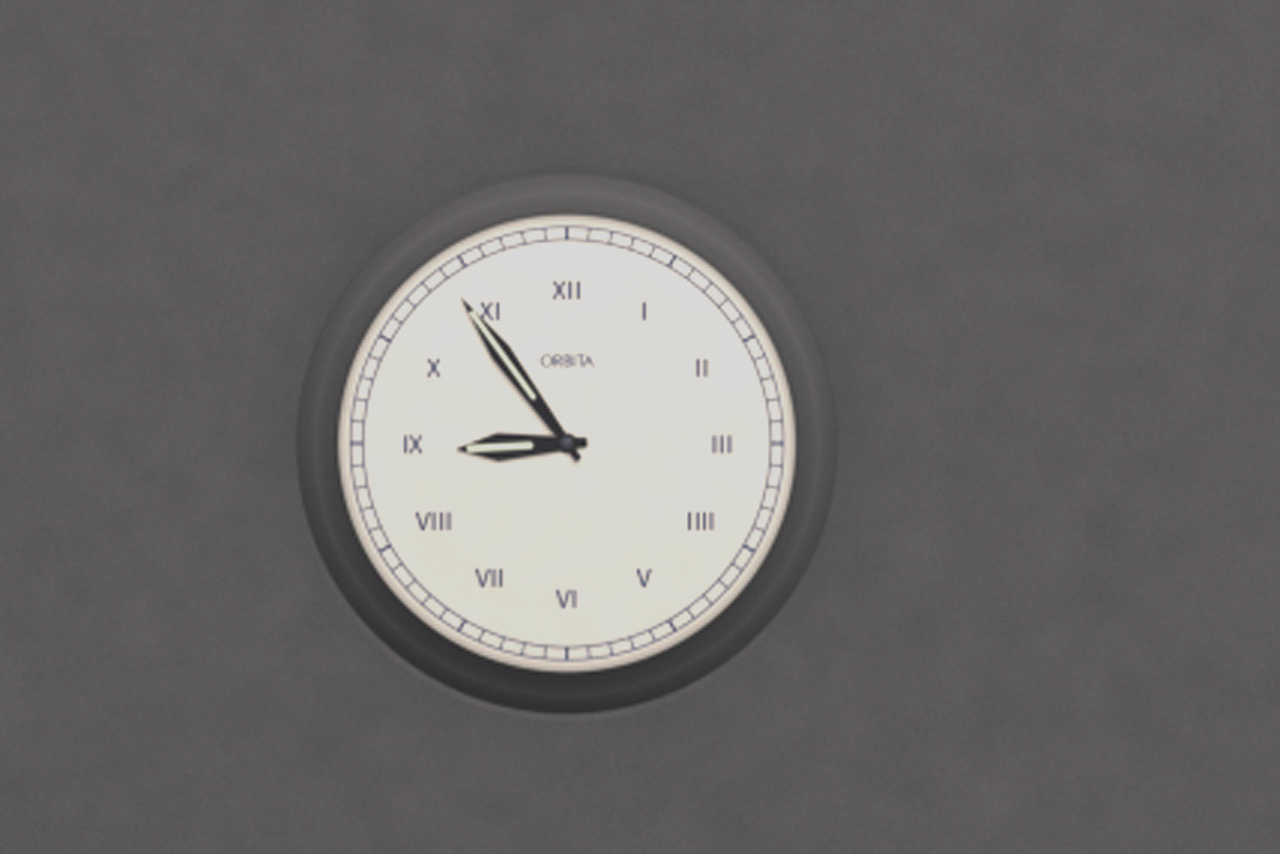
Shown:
8.54
